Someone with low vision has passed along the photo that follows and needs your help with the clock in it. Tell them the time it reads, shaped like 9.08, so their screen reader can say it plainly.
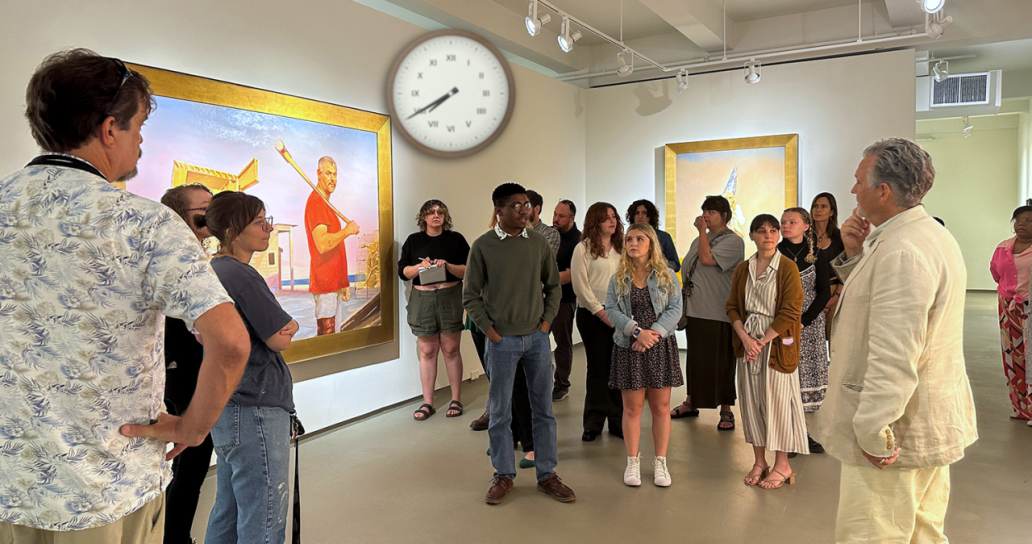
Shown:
7.40
